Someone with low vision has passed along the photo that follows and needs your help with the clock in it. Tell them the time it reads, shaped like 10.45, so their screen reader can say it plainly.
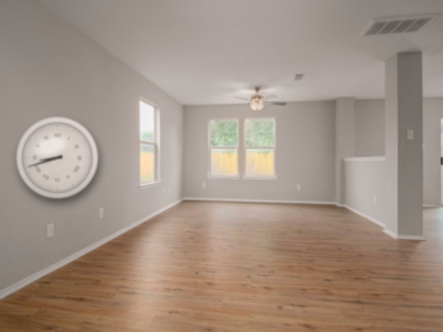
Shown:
8.42
